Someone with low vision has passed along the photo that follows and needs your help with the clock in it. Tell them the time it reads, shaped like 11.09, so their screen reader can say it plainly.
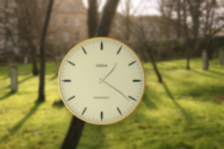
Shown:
1.21
